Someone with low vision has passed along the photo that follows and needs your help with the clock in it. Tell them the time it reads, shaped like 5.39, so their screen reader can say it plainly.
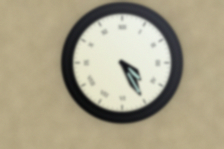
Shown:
4.25
